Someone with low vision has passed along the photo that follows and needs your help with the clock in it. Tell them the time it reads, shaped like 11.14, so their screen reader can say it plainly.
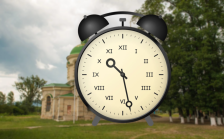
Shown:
10.28
